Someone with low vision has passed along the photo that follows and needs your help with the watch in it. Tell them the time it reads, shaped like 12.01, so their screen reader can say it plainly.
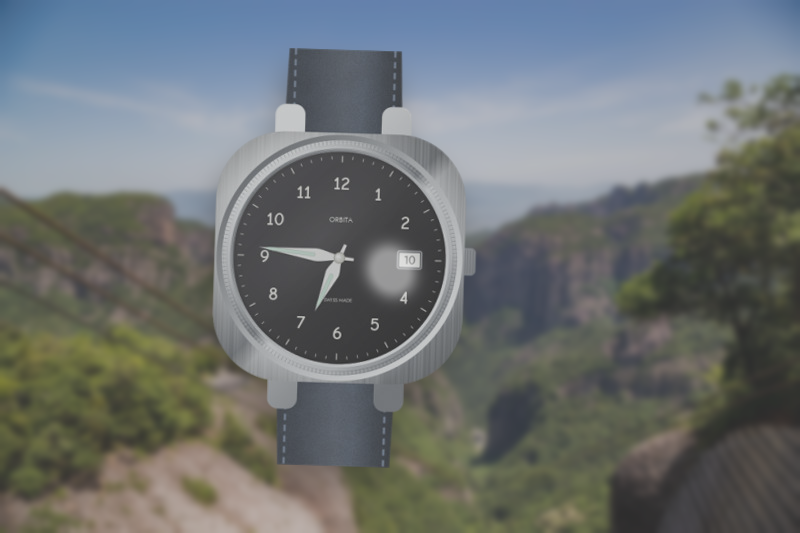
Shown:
6.46
